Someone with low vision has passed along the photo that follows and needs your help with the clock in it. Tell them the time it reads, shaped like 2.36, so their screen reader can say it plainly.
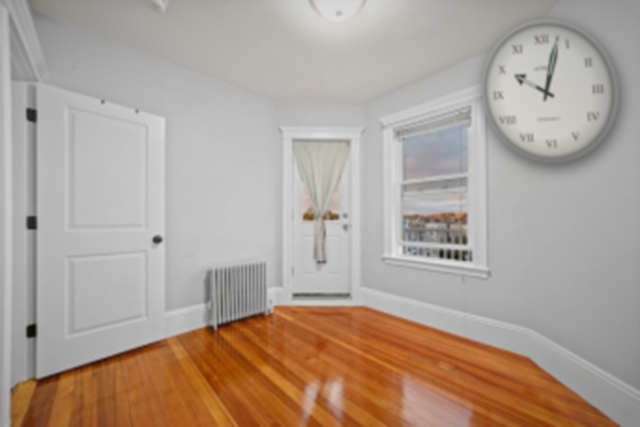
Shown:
10.03
